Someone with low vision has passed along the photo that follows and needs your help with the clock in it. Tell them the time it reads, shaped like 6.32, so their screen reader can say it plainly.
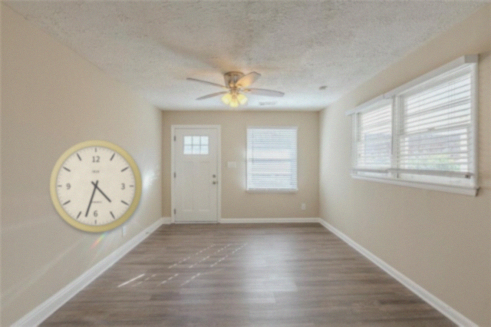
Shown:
4.33
